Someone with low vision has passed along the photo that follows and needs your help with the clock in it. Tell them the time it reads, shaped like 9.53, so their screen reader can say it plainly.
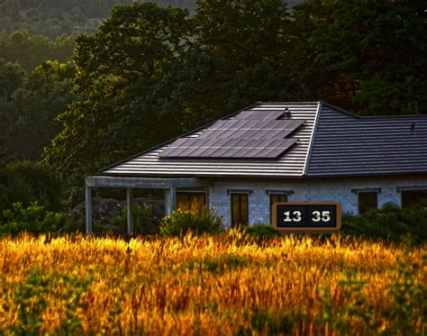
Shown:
13.35
